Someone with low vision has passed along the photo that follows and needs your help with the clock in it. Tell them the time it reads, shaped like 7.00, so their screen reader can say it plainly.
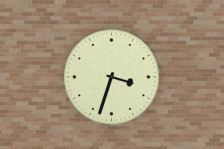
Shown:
3.33
